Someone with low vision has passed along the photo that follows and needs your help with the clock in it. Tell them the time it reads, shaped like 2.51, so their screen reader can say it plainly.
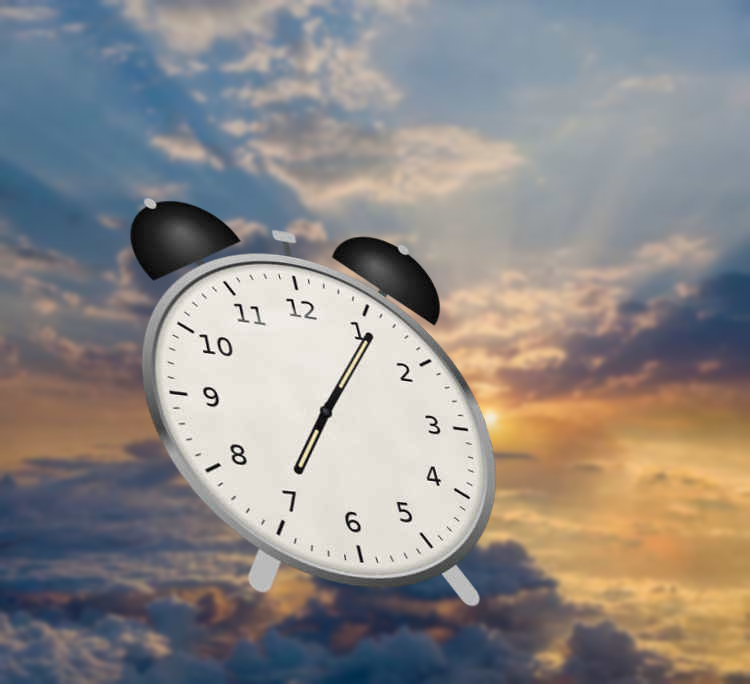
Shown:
7.06
